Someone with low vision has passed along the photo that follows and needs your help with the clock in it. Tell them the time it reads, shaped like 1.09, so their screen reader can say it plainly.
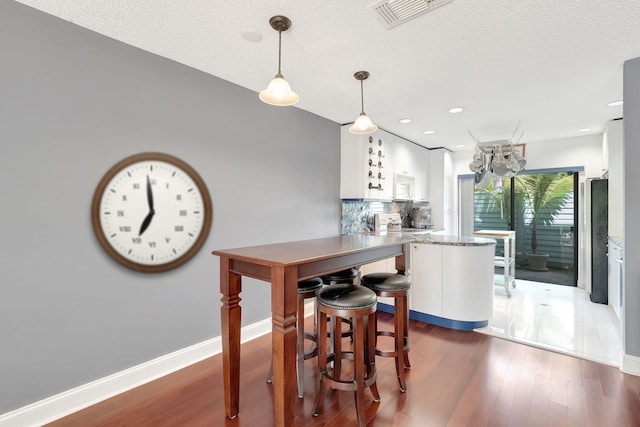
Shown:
6.59
